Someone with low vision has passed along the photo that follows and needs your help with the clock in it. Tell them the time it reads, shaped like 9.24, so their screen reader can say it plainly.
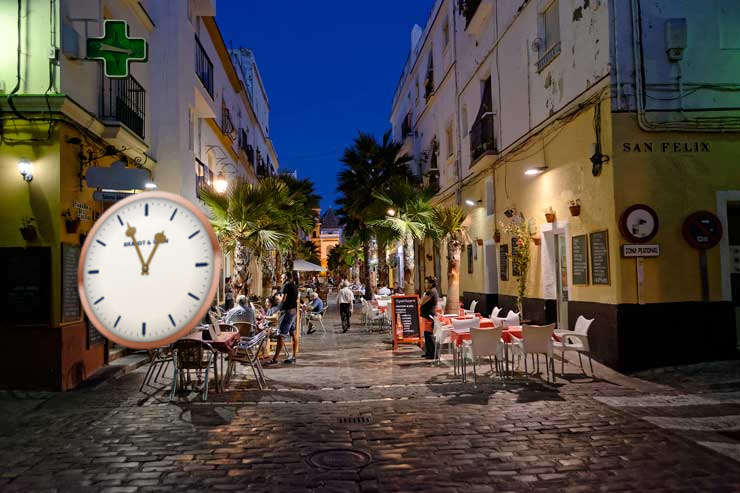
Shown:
12.56
